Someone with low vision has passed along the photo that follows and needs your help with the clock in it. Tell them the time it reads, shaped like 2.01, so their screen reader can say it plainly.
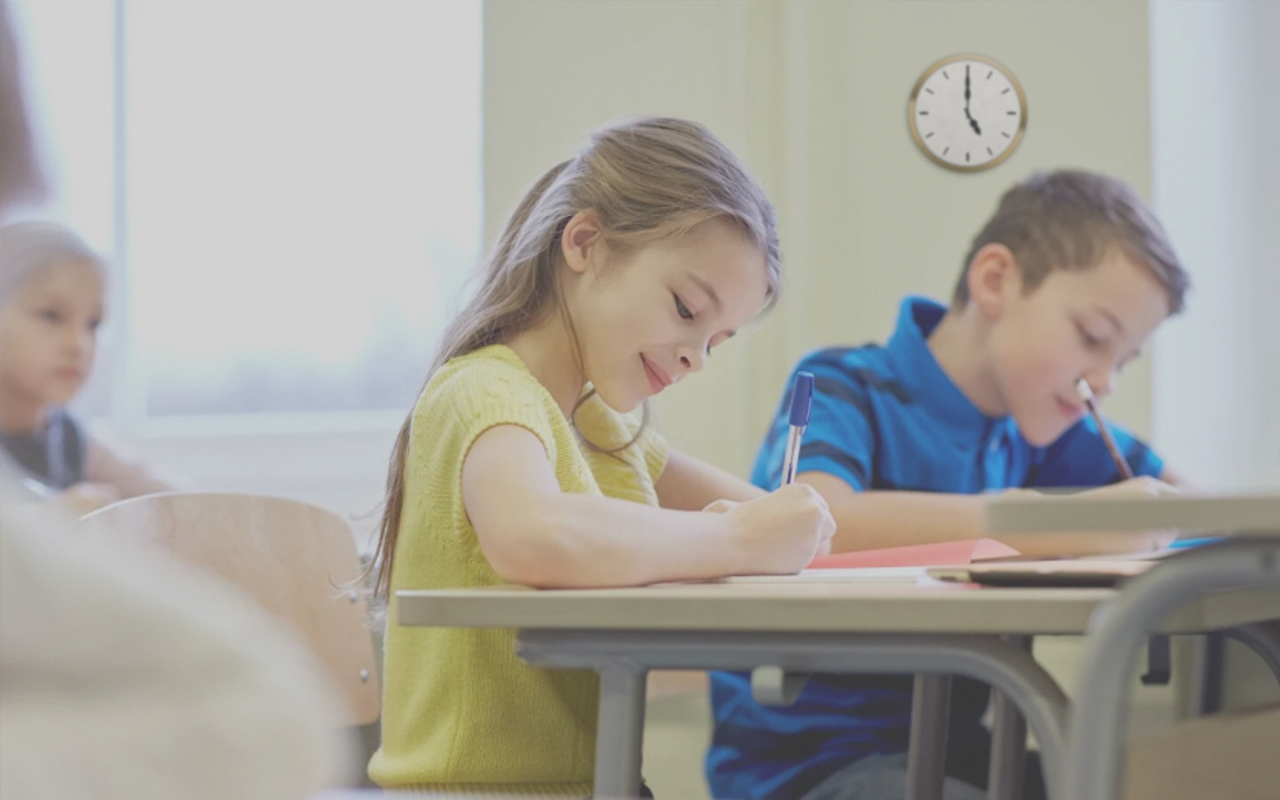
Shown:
5.00
